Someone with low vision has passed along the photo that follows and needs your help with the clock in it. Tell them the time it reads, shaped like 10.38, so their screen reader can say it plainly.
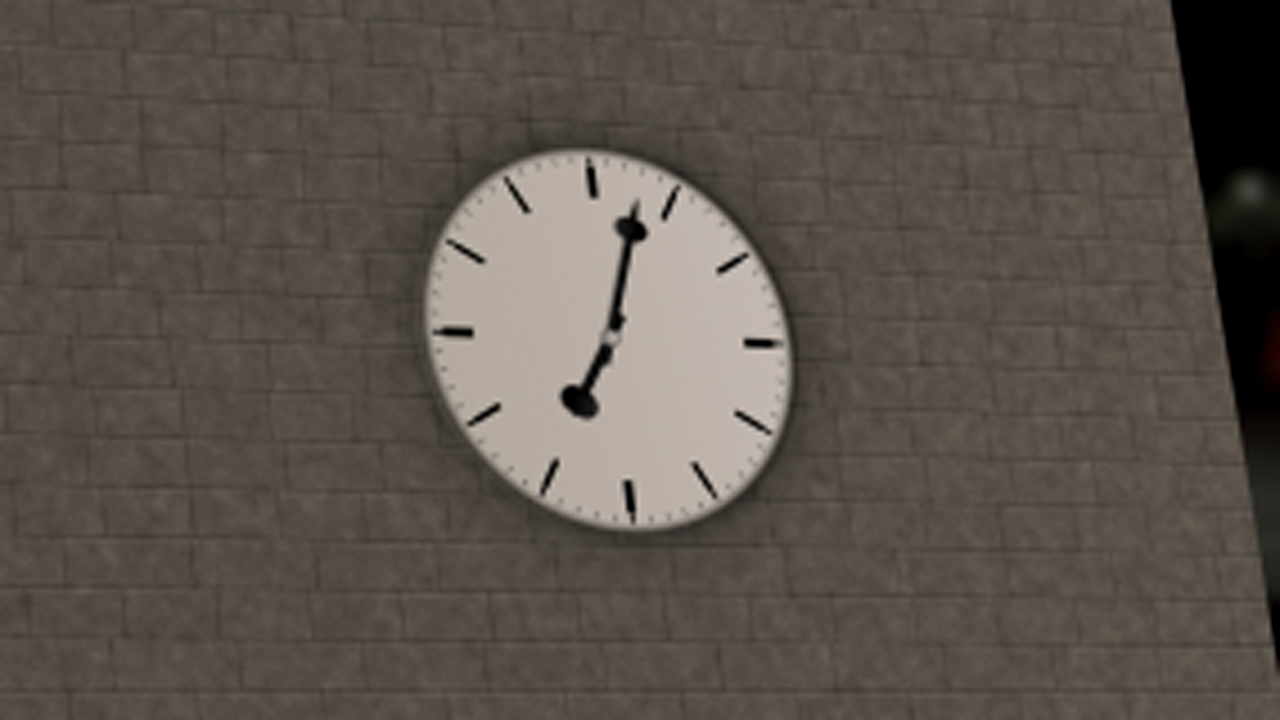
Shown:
7.03
